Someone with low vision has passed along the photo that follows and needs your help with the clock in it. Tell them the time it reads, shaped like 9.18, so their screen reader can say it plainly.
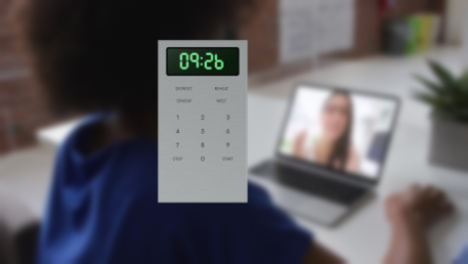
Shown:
9.26
